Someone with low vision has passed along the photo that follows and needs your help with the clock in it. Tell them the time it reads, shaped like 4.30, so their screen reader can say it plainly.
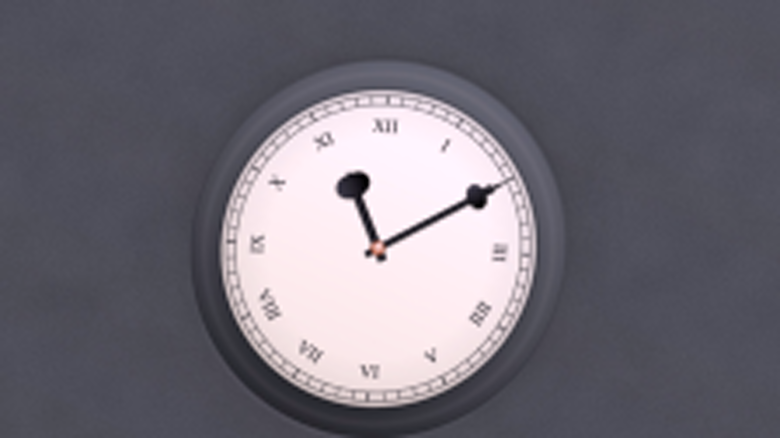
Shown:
11.10
